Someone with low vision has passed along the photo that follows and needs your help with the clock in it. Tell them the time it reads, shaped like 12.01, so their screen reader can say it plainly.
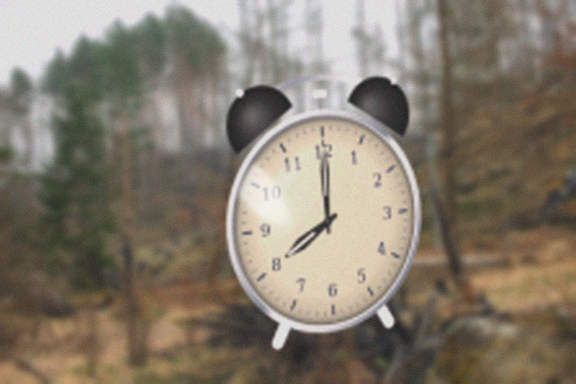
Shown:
8.00
